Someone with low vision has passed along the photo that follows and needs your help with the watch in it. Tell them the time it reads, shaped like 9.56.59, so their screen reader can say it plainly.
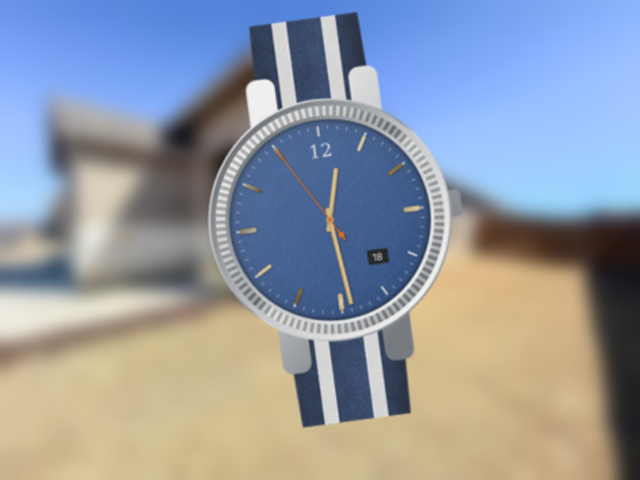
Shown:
12.28.55
